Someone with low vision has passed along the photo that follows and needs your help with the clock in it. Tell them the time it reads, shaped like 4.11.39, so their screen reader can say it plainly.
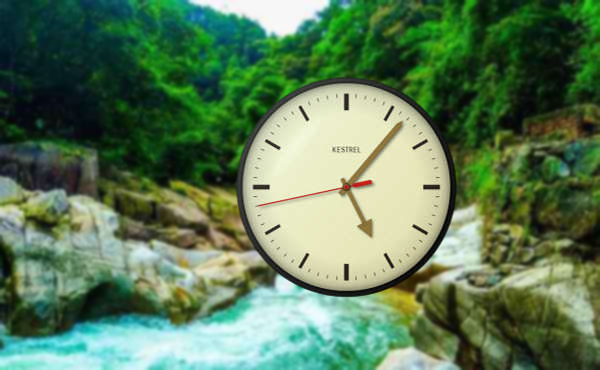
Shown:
5.06.43
